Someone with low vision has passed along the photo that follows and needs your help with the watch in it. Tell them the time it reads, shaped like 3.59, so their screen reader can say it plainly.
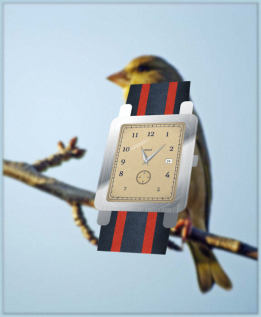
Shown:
11.07
